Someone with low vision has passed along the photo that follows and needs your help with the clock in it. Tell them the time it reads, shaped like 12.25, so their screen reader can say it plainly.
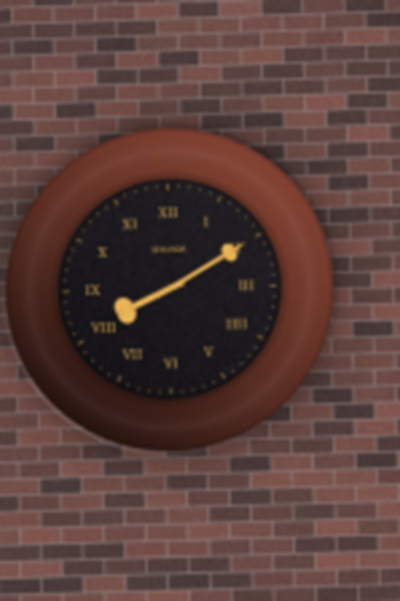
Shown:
8.10
